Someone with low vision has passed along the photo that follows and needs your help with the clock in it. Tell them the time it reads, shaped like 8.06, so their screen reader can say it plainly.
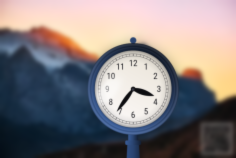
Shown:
3.36
